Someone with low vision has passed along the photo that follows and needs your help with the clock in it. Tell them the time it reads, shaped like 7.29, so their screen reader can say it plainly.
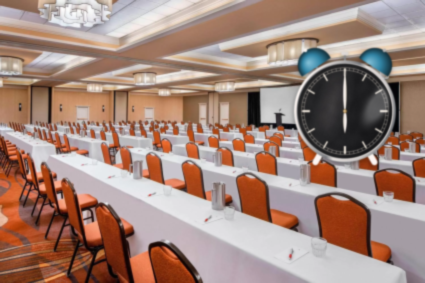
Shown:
6.00
